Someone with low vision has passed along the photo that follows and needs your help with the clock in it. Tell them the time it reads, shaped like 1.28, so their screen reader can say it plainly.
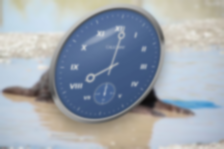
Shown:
8.01
